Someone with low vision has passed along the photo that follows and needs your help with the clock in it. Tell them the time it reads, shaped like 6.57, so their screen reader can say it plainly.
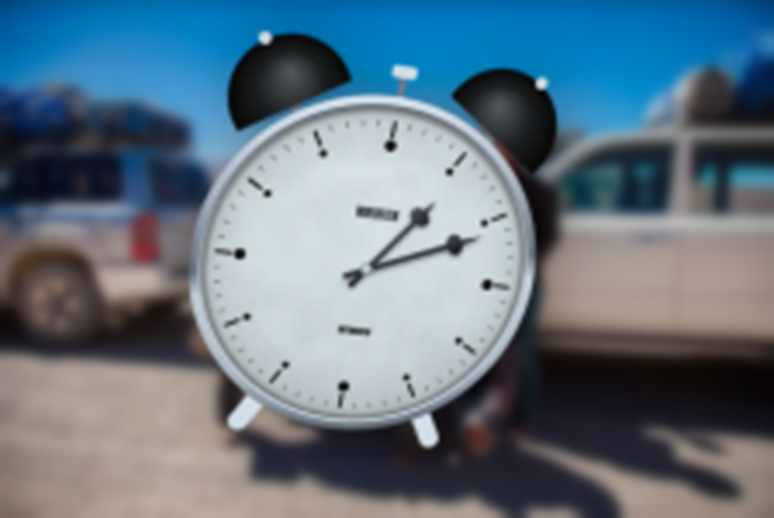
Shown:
1.11
